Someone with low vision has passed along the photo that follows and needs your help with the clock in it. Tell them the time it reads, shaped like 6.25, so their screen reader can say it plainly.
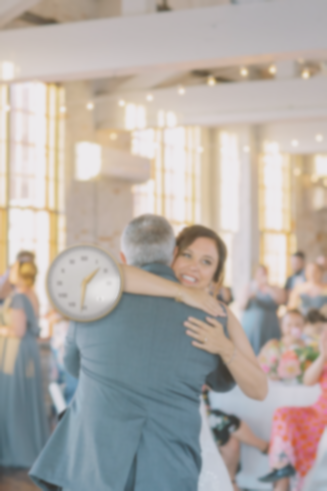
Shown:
1.31
